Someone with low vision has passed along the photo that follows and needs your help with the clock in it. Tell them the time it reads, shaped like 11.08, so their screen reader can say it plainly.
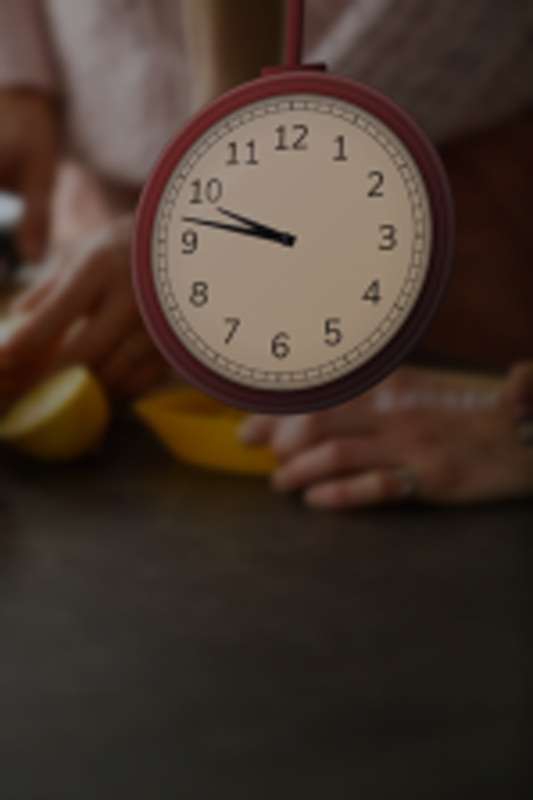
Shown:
9.47
